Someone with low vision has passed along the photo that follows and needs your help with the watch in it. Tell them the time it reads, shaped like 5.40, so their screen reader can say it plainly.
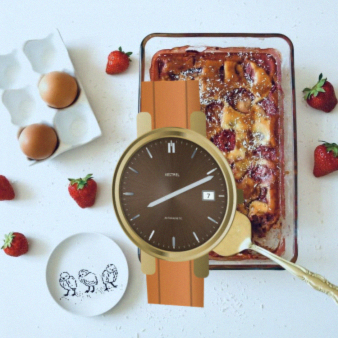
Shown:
8.11
